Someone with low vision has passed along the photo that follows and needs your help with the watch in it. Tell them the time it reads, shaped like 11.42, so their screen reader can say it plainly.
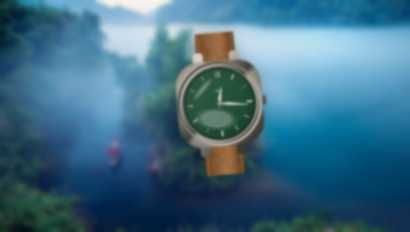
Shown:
12.16
